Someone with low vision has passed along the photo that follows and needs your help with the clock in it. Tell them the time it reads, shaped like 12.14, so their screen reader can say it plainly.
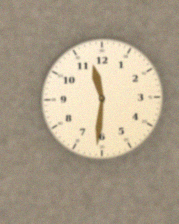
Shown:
11.31
